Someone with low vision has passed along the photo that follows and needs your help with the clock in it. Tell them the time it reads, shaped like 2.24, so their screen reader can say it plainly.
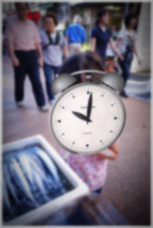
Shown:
10.01
